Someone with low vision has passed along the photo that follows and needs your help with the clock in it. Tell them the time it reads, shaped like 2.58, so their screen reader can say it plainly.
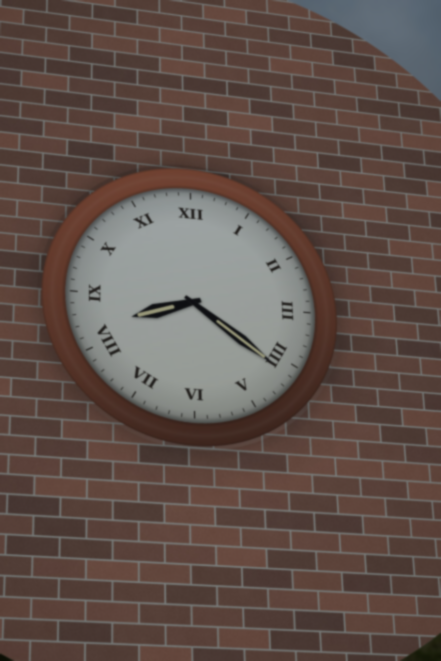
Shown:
8.21
